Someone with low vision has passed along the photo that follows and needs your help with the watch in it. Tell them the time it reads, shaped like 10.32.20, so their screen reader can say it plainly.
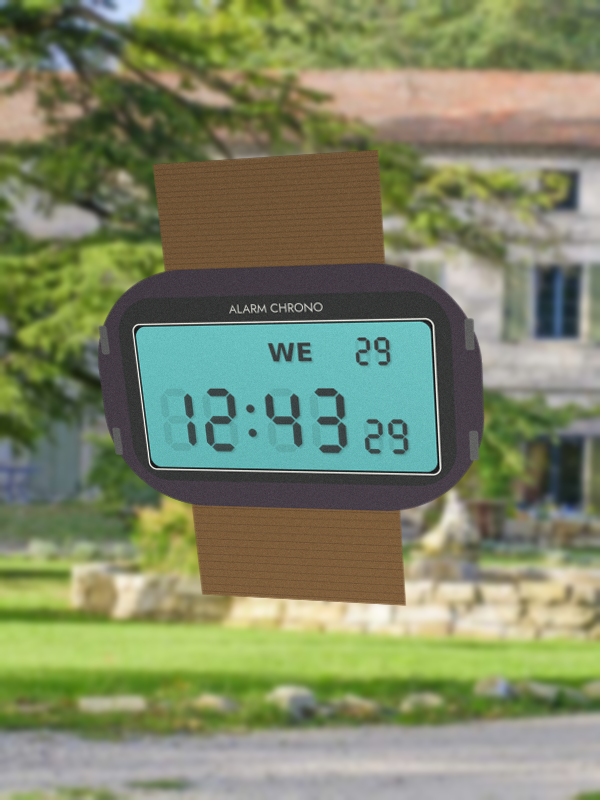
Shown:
12.43.29
